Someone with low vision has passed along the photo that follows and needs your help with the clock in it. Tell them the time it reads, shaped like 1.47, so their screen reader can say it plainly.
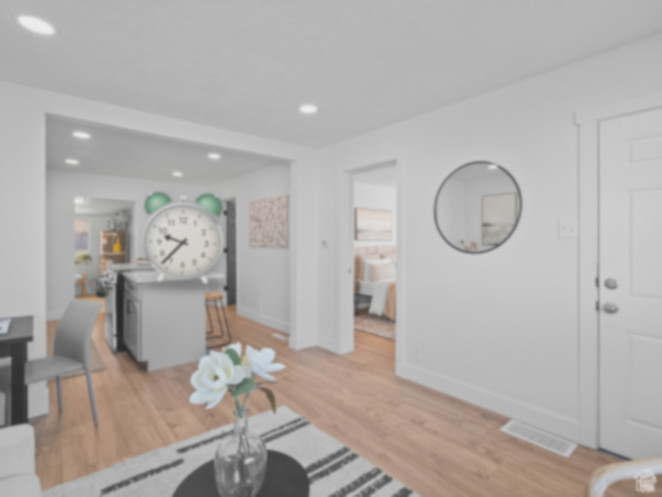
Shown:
9.37
